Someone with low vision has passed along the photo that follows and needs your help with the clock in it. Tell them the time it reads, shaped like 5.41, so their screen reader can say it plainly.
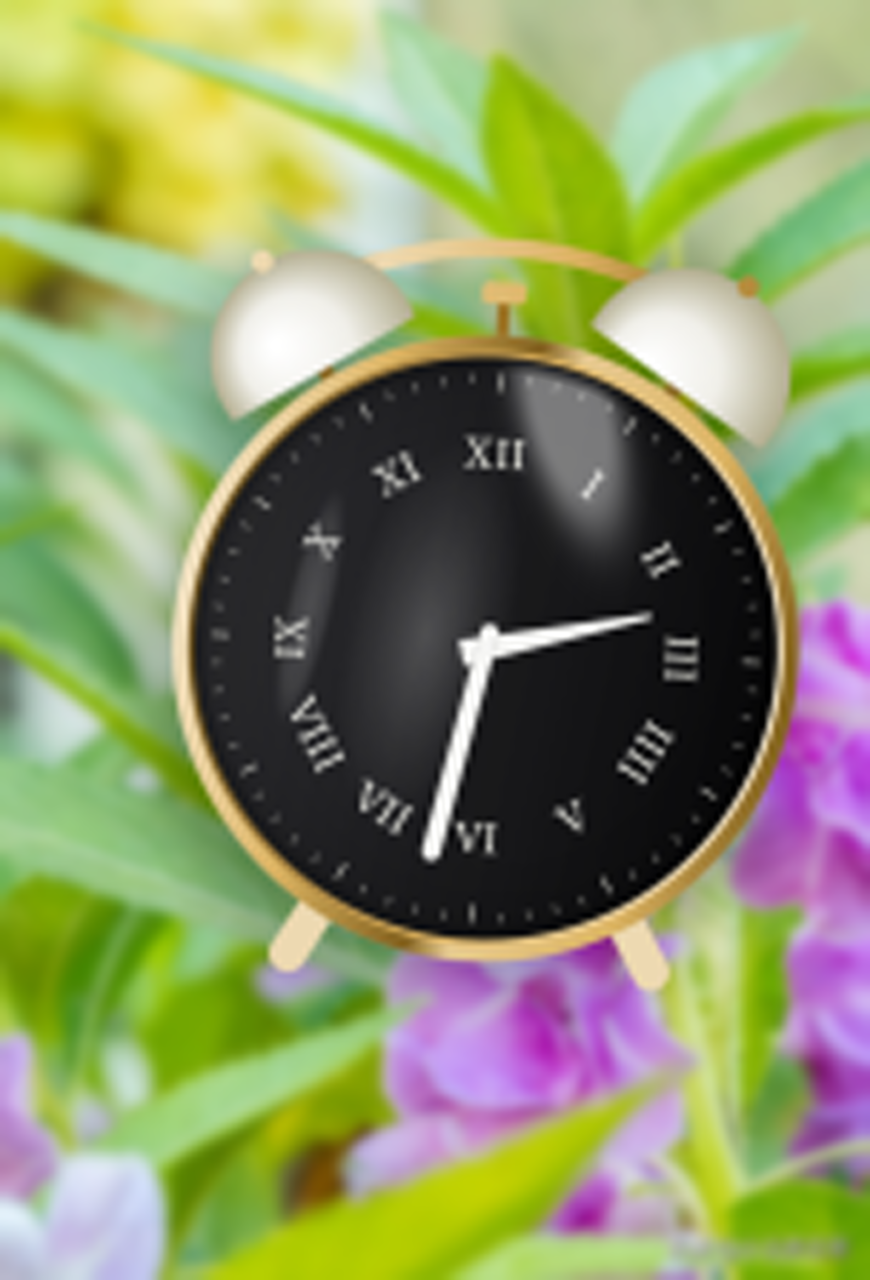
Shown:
2.32
